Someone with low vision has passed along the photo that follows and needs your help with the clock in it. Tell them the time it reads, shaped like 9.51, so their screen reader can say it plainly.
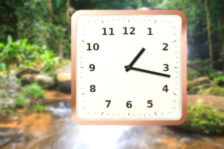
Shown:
1.17
